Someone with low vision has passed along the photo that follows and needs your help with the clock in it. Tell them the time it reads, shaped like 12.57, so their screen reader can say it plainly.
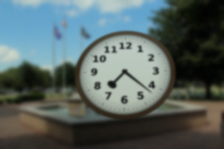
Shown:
7.22
